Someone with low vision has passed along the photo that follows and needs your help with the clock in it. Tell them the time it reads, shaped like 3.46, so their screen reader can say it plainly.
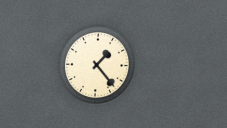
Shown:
1.23
